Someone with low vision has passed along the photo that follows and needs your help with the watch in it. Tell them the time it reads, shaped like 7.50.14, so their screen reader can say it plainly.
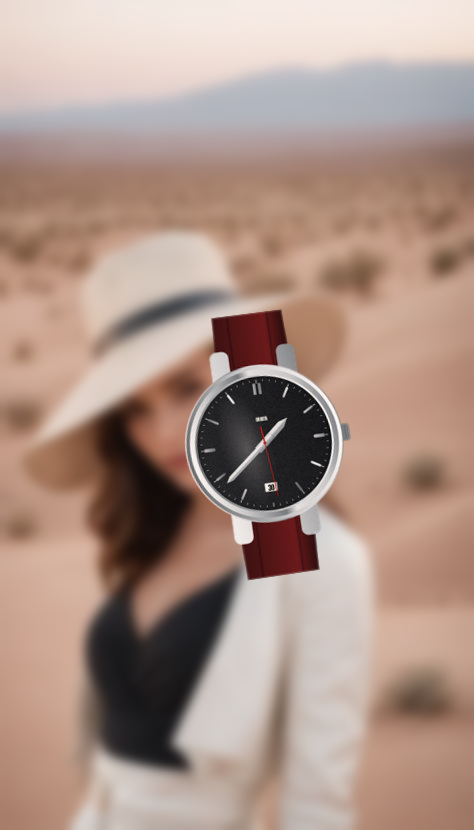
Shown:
1.38.29
